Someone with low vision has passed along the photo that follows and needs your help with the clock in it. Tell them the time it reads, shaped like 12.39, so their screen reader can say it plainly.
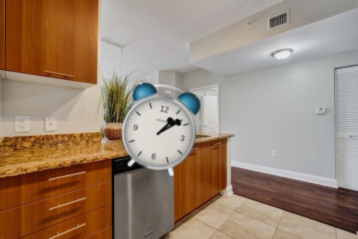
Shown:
1.08
